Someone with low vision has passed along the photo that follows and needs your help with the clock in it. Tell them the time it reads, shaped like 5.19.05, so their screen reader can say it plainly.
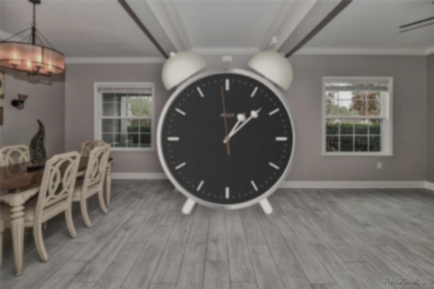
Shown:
1.07.59
